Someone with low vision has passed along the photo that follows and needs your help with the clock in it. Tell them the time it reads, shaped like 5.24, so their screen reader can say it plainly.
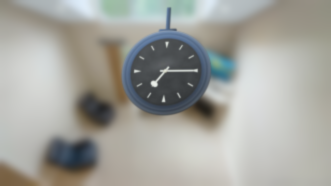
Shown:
7.15
